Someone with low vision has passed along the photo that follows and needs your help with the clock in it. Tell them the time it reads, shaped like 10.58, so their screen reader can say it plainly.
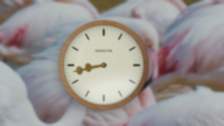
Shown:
8.43
